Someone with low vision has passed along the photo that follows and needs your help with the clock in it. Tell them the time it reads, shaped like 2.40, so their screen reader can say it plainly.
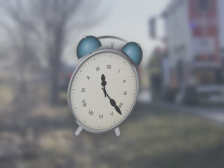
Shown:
11.22
